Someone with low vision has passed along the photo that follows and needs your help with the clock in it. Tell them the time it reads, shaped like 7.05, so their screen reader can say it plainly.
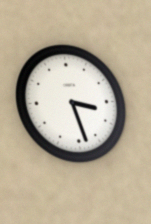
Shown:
3.28
